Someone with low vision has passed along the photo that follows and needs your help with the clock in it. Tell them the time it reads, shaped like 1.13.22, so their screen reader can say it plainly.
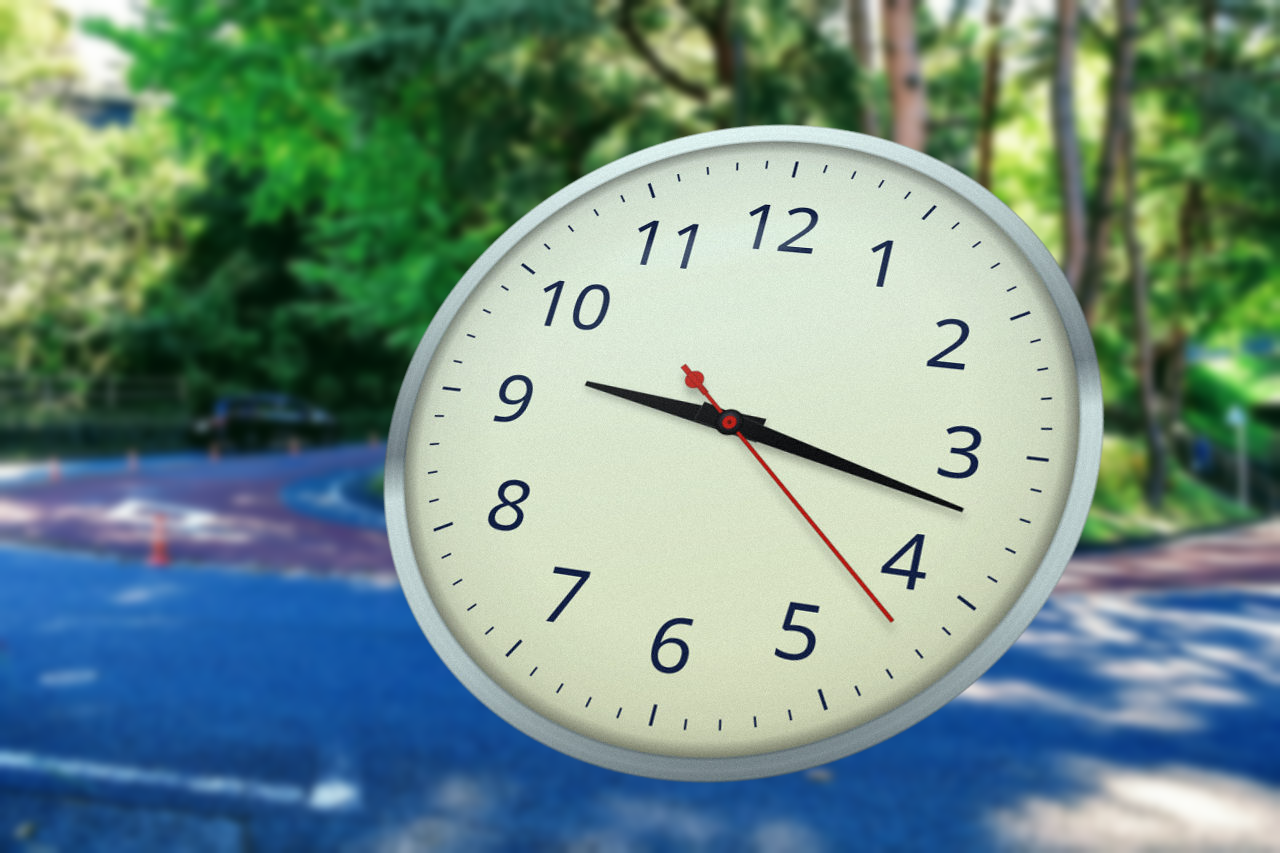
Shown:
9.17.22
